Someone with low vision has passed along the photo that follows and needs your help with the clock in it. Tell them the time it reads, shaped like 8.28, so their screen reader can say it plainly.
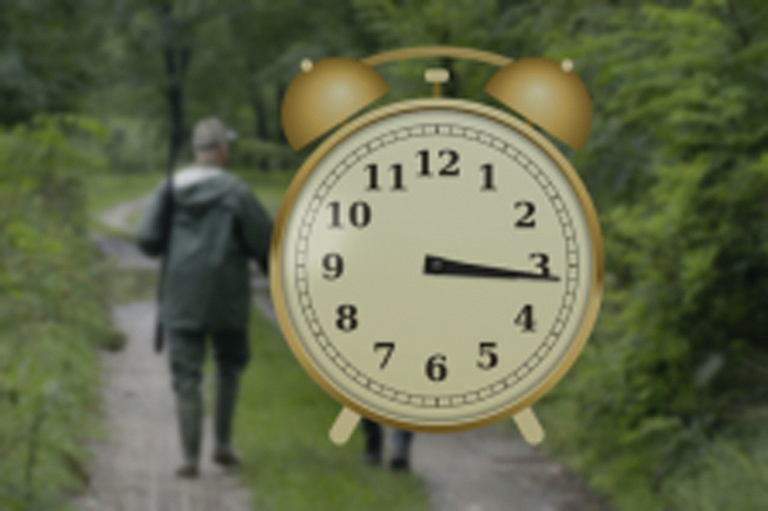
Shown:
3.16
